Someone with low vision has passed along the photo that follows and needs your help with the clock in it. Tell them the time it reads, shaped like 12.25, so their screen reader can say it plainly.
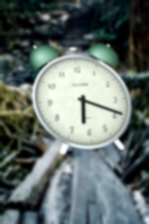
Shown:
6.19
